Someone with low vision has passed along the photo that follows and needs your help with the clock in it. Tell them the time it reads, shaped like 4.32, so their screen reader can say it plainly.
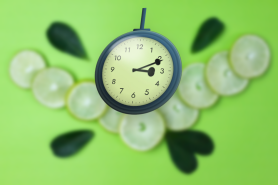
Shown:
3.11
